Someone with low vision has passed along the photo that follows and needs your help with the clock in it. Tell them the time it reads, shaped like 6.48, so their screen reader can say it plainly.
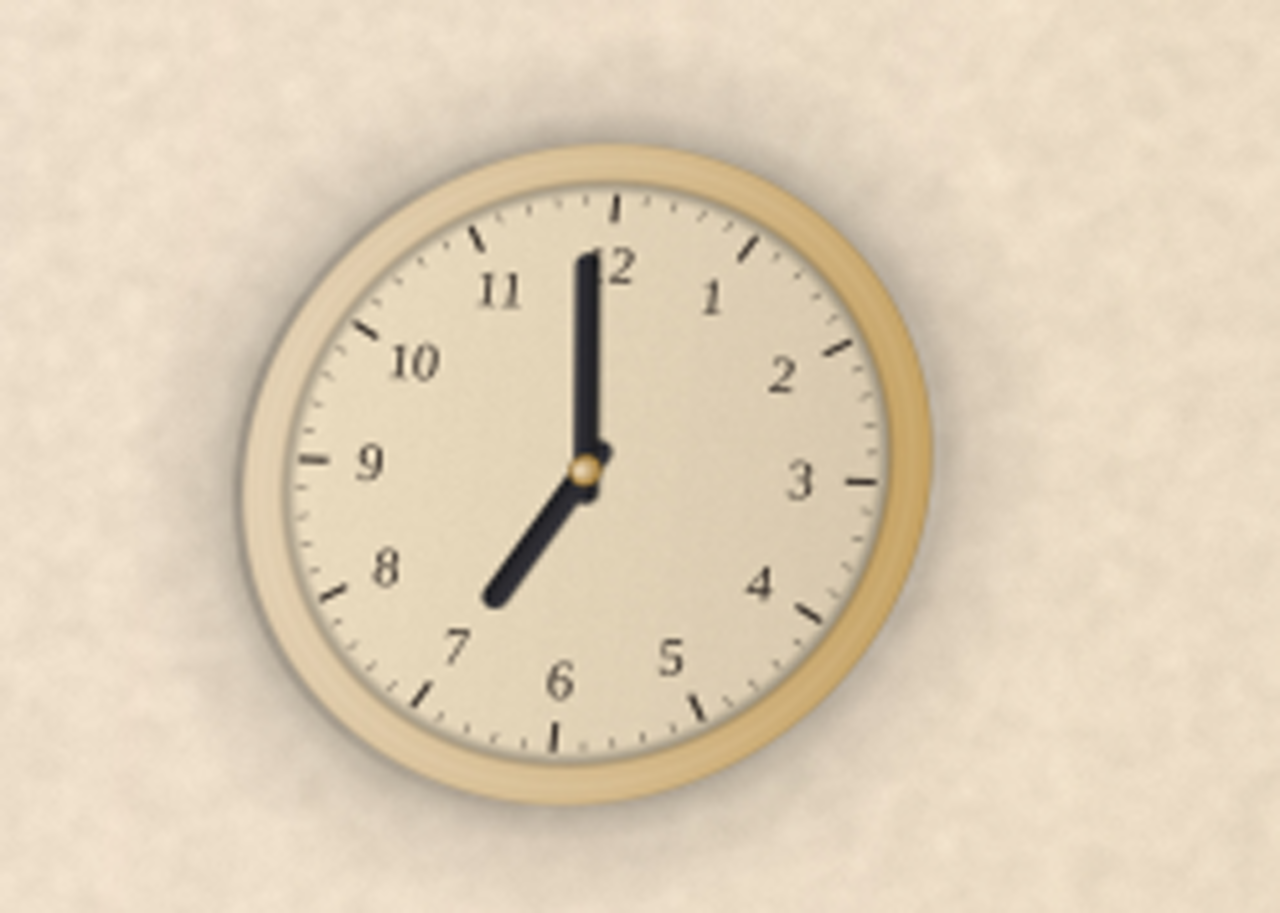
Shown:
6.59
